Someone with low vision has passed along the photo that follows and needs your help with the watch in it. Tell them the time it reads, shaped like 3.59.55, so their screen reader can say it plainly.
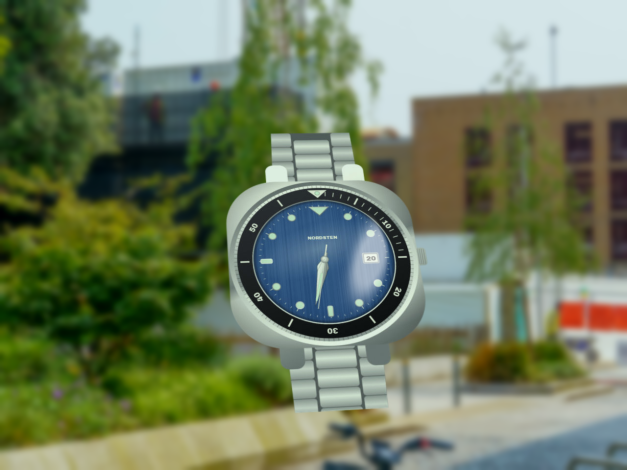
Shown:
6.32.32
